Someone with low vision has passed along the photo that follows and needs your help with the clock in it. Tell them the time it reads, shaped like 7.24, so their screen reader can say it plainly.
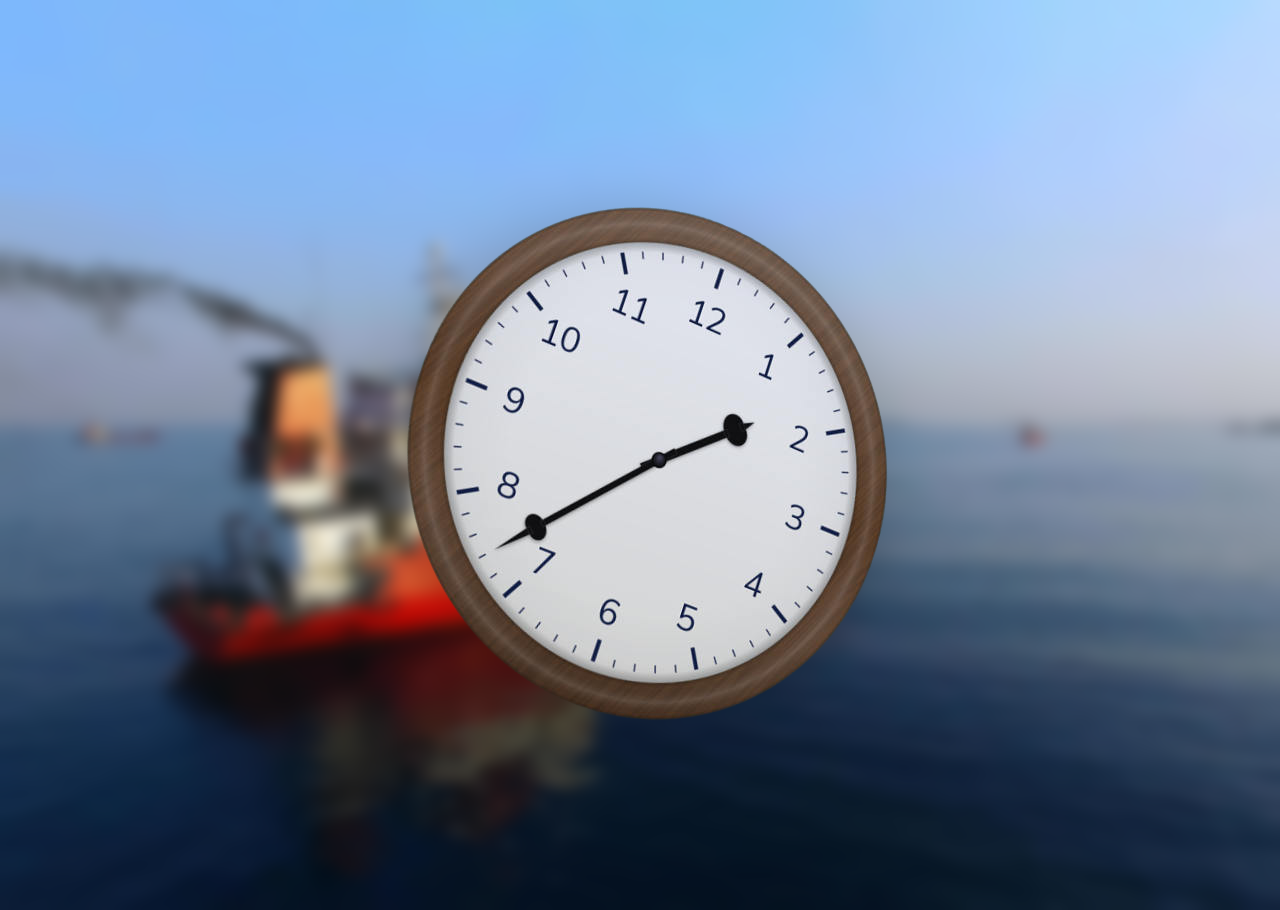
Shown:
1.37
